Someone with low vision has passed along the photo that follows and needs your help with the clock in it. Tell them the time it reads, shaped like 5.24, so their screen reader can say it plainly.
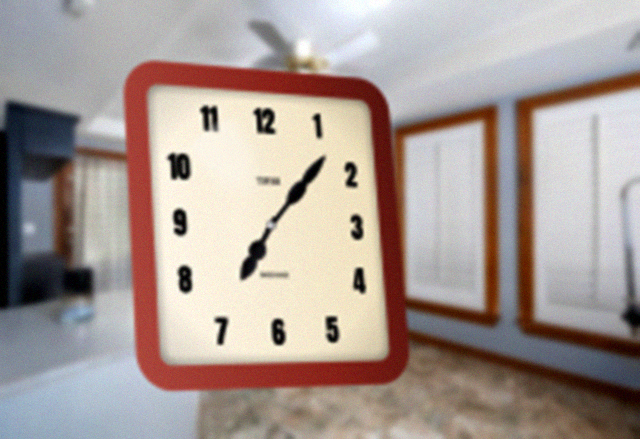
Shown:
7.07
